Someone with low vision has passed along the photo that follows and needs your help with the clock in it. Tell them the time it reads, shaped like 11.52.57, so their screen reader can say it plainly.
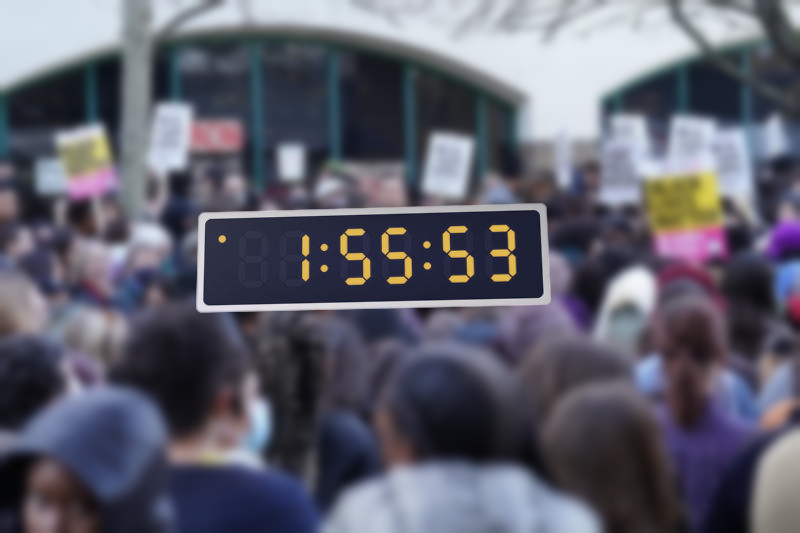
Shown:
1.55.53
